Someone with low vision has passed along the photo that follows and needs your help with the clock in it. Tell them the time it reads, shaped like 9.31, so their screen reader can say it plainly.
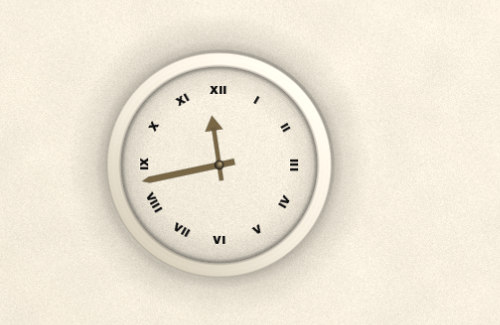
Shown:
11.43
